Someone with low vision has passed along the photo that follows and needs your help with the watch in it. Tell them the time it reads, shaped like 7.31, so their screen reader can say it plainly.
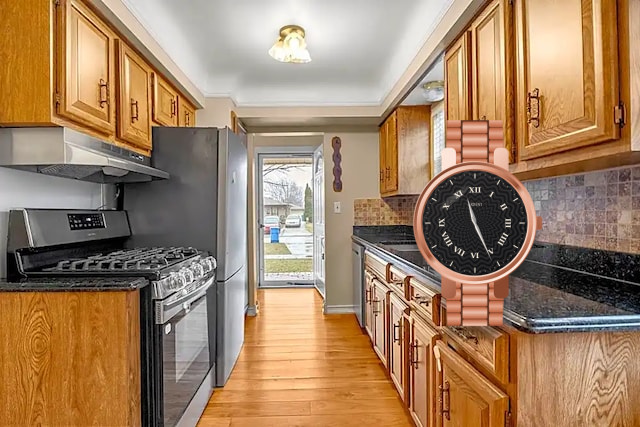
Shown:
11.26
